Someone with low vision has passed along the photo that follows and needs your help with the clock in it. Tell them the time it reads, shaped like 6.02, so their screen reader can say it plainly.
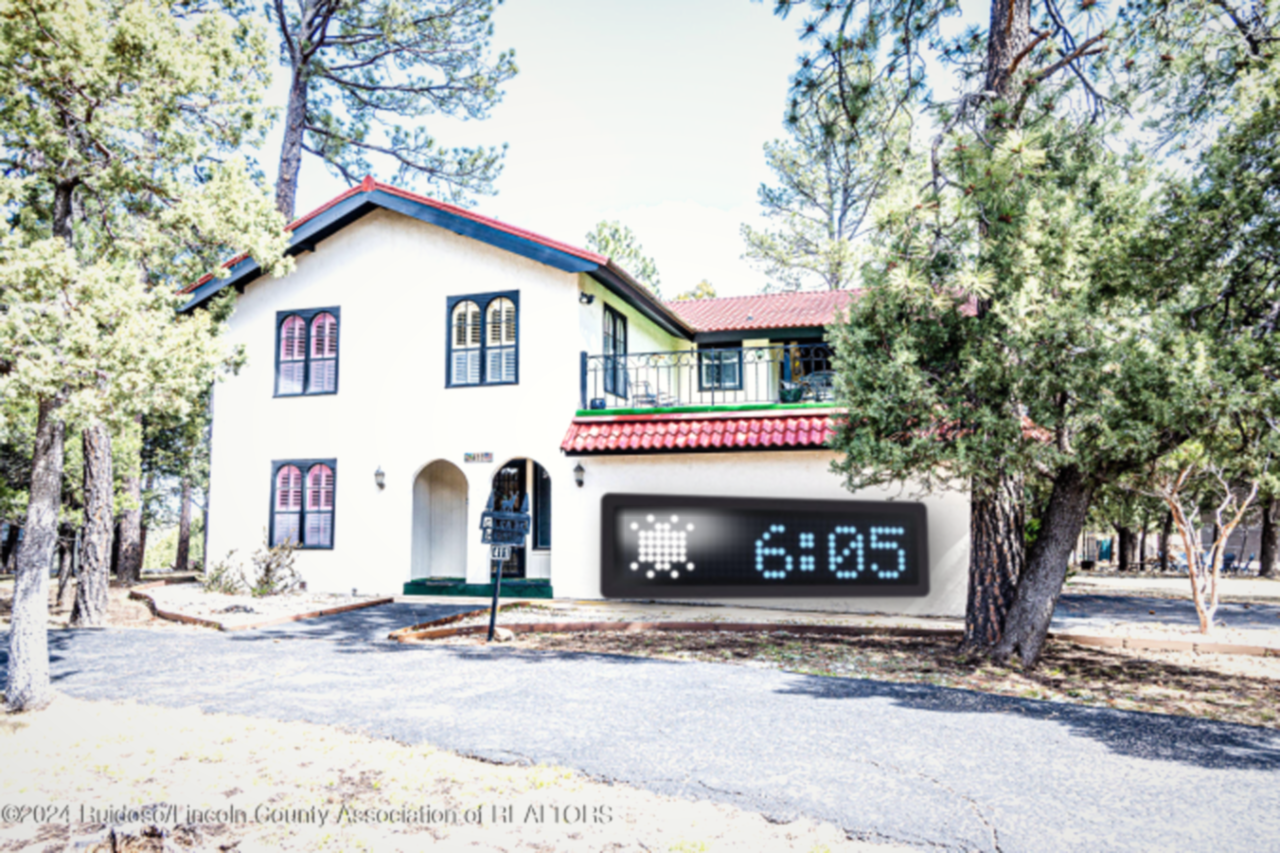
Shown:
6.05
